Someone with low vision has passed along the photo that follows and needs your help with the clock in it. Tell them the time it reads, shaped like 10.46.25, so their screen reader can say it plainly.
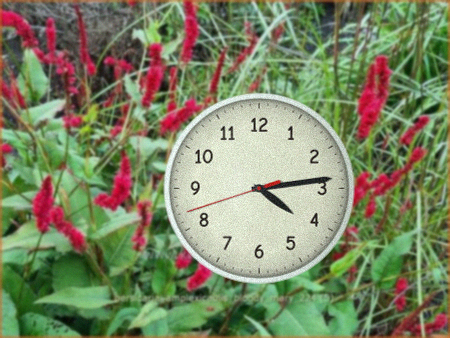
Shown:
4.13.42
